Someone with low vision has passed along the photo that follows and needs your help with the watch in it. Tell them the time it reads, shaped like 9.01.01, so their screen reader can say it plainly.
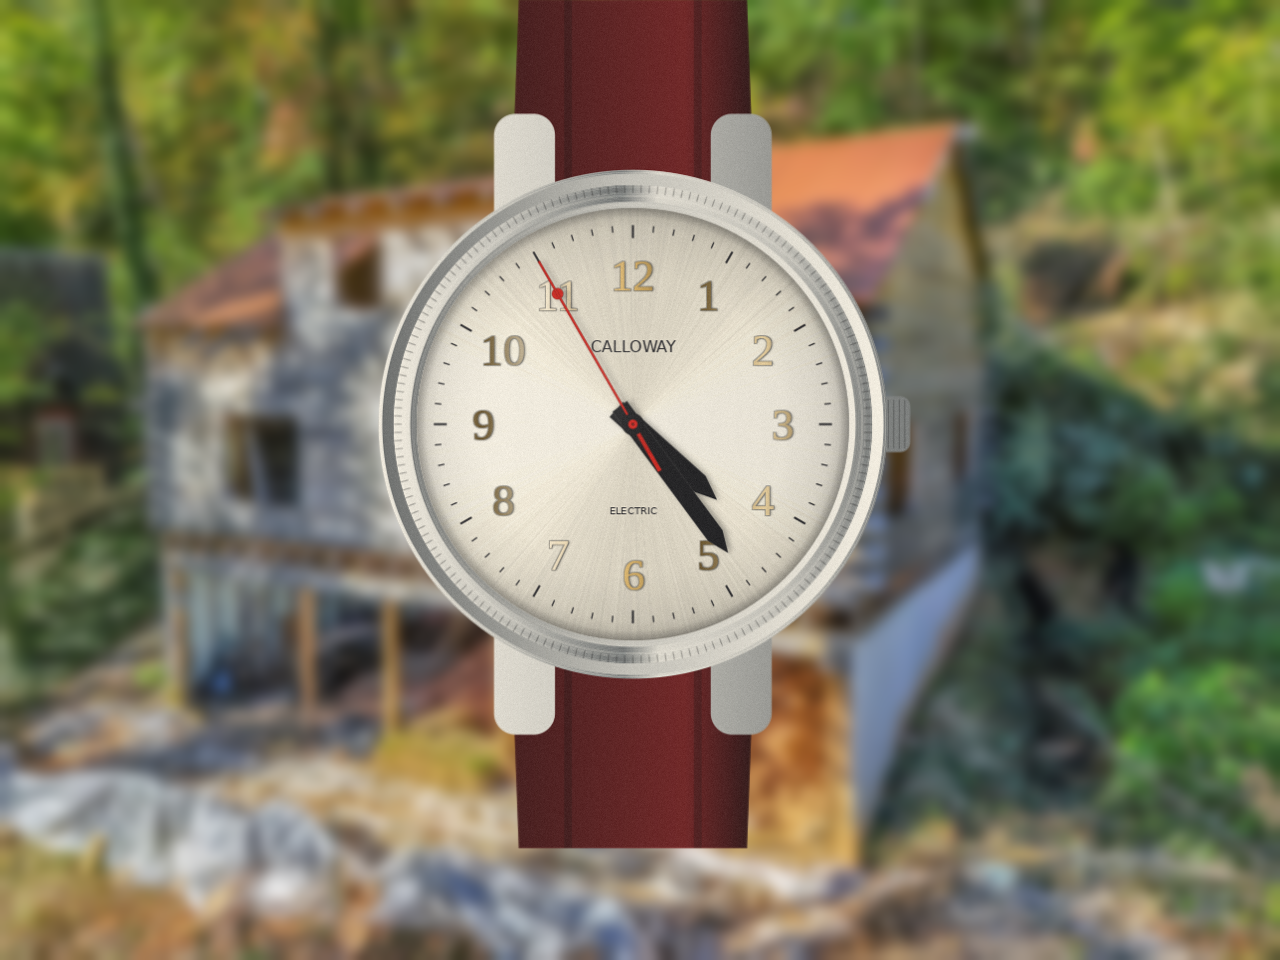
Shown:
4.23.55
